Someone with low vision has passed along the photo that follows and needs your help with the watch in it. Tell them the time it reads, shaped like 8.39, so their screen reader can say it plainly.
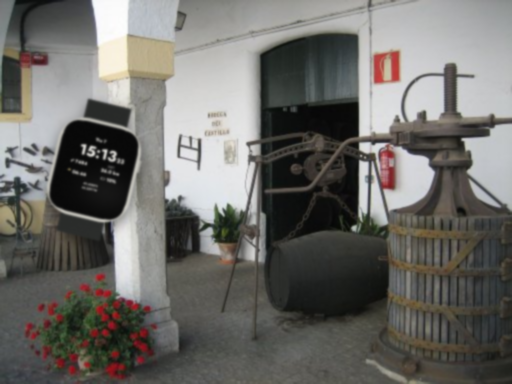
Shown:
15.13
